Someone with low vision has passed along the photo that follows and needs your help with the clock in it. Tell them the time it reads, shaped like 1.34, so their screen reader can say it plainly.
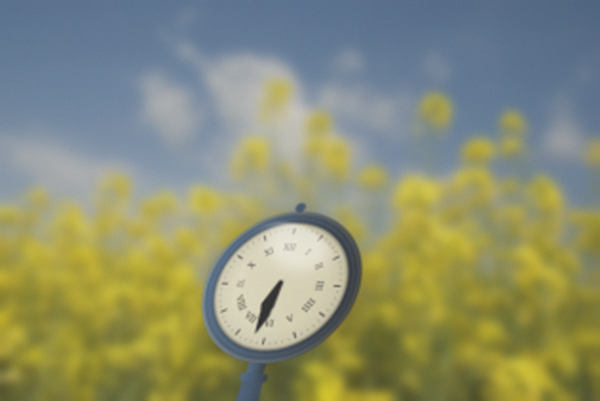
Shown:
6.32
